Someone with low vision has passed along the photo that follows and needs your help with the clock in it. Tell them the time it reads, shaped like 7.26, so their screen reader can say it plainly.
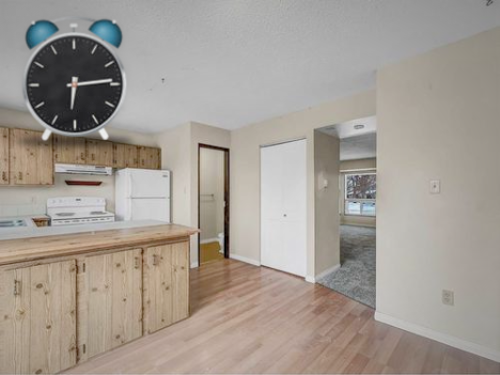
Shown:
6.14
